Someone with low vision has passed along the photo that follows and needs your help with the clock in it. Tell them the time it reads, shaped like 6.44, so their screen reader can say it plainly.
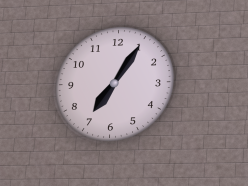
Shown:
7.05
